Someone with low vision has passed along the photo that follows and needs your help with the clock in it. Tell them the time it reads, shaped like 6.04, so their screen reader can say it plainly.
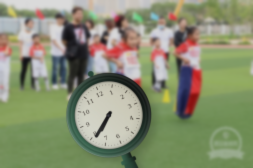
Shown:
7.39
